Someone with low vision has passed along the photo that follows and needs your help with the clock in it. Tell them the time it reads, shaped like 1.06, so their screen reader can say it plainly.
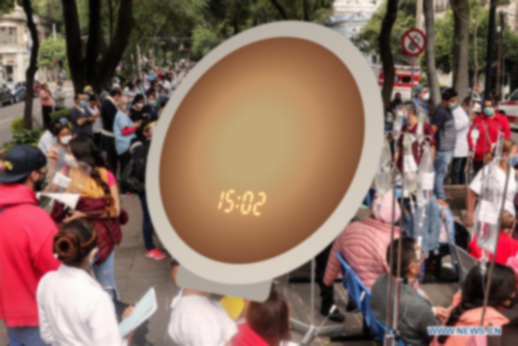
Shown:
15.02
